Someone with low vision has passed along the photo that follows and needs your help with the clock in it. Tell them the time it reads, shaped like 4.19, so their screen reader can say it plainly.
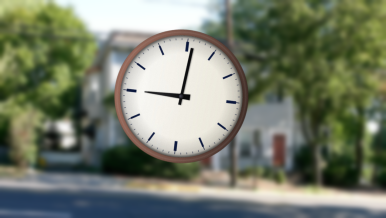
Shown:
9.01
